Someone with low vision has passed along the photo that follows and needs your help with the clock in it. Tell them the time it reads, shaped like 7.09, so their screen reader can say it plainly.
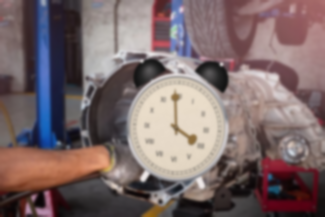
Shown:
3.59
